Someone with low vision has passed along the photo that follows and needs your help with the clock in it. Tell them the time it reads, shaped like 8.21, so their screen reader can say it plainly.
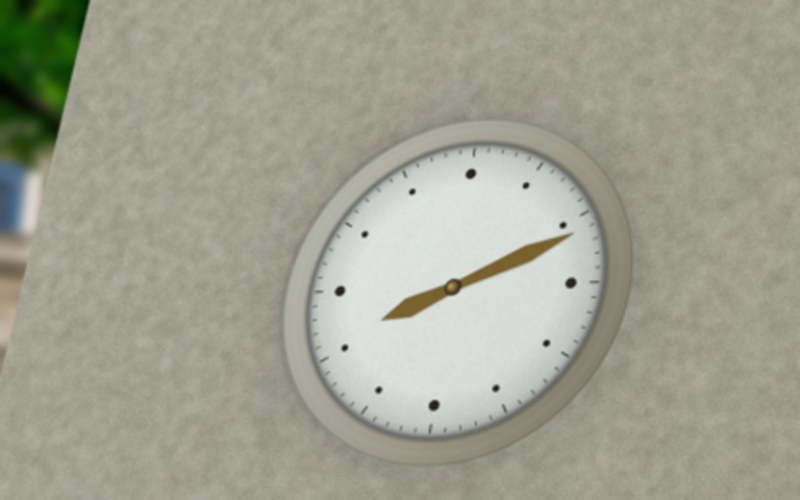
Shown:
8.11
